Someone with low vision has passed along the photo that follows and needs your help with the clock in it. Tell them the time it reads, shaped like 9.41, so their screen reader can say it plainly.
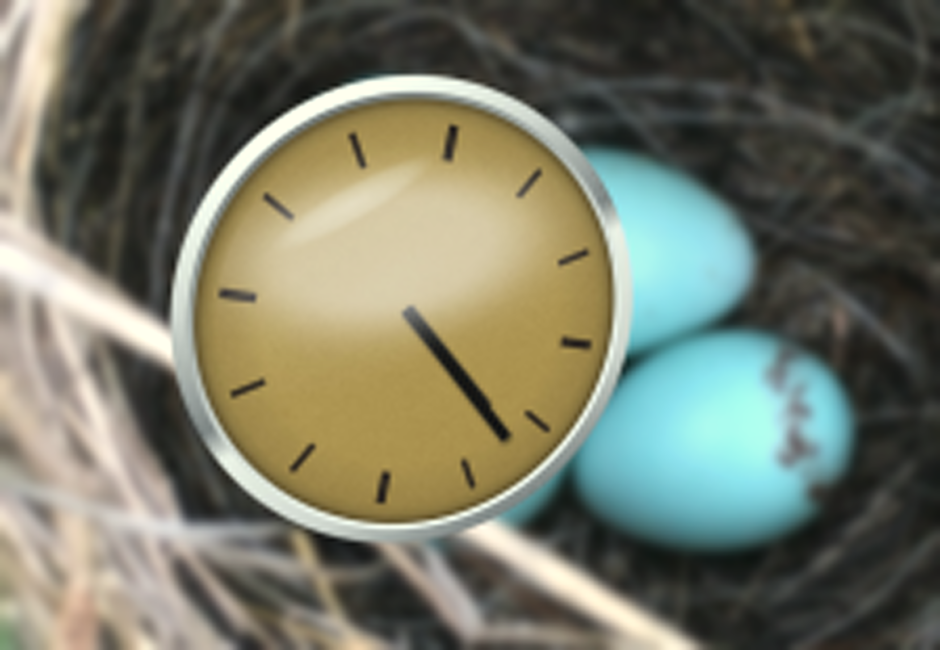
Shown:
4.22
